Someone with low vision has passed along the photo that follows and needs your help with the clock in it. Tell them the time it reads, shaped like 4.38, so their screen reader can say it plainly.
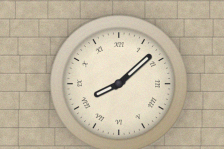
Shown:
8.08
